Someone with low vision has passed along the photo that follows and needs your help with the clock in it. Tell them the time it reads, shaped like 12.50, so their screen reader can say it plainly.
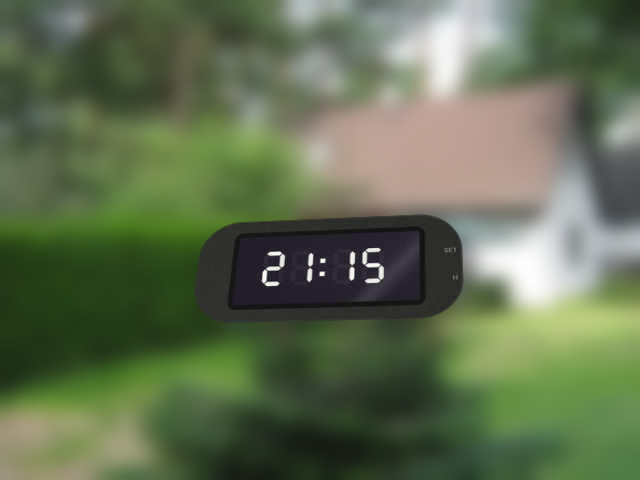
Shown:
21.15
